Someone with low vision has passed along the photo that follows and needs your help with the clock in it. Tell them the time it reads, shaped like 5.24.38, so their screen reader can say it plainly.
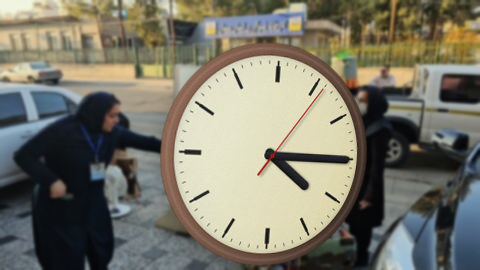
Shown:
4.15.06
